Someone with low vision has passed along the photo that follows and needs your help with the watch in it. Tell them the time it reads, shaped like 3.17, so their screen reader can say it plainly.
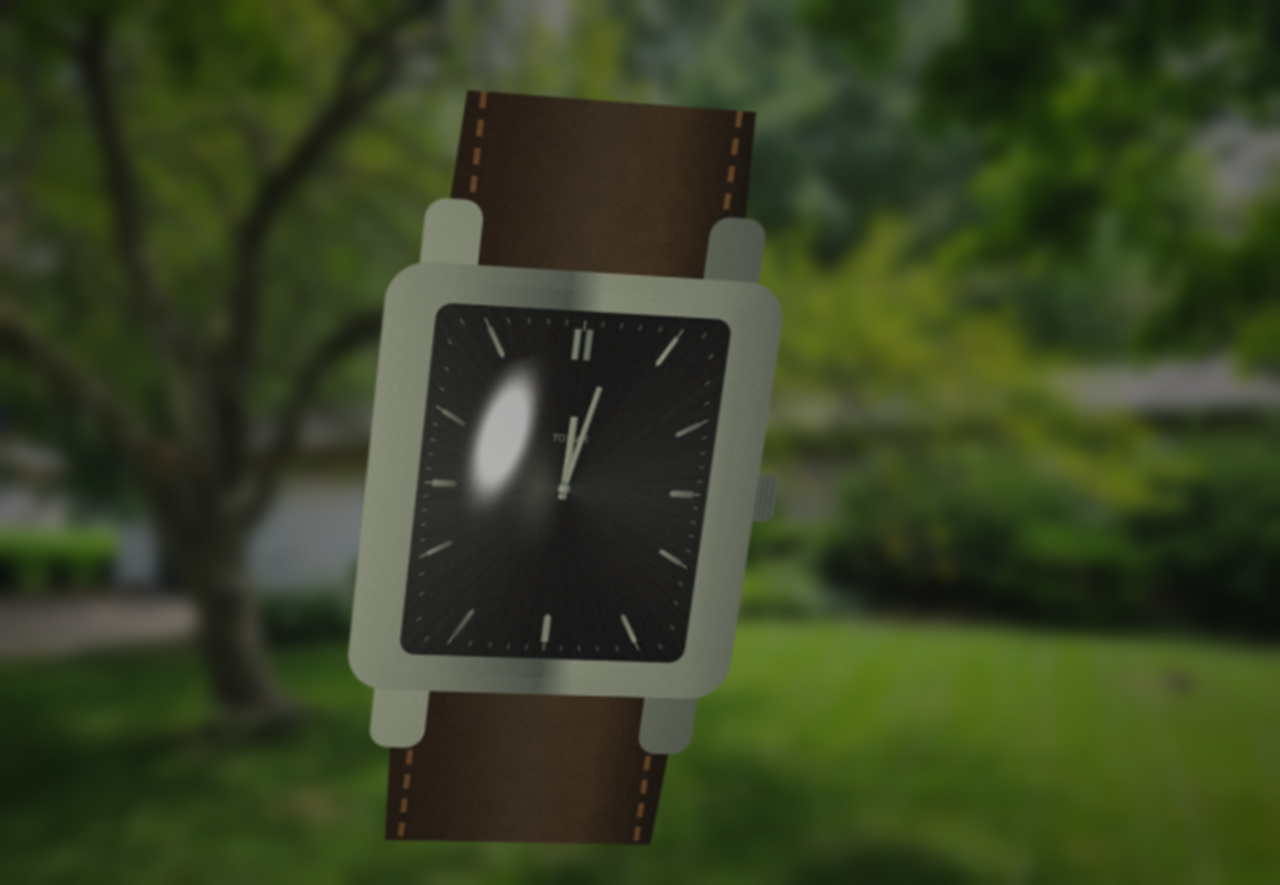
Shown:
12.02
